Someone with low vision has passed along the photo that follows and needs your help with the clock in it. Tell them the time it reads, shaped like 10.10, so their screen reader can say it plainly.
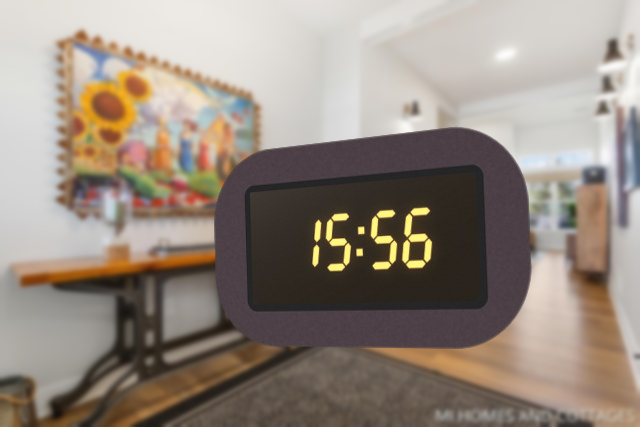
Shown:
15.56
